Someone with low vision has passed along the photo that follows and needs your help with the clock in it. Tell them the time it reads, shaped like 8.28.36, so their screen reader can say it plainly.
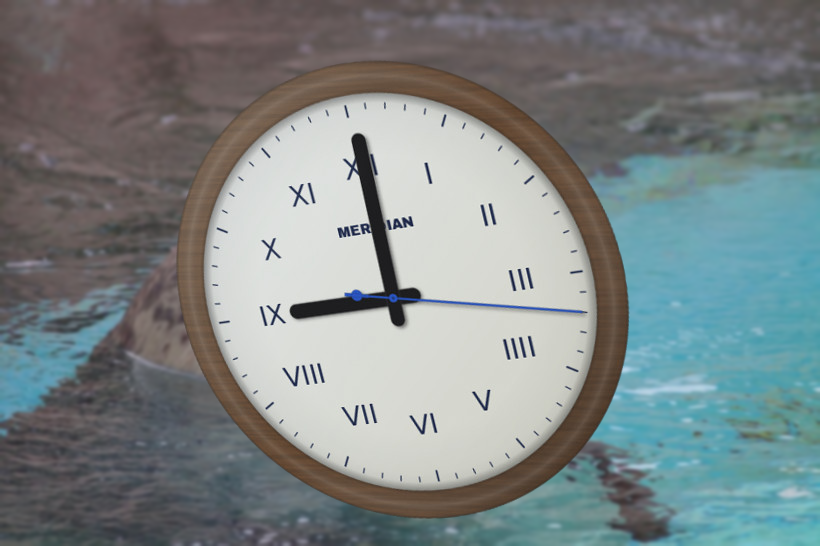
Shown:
9.00.17
